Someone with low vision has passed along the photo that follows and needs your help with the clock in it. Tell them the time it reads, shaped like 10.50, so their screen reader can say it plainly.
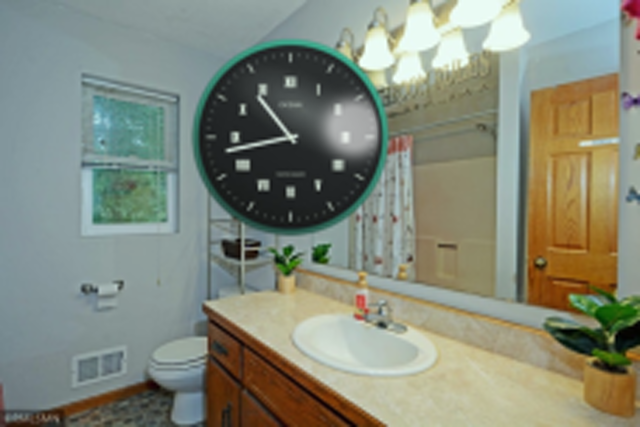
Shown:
10.43
